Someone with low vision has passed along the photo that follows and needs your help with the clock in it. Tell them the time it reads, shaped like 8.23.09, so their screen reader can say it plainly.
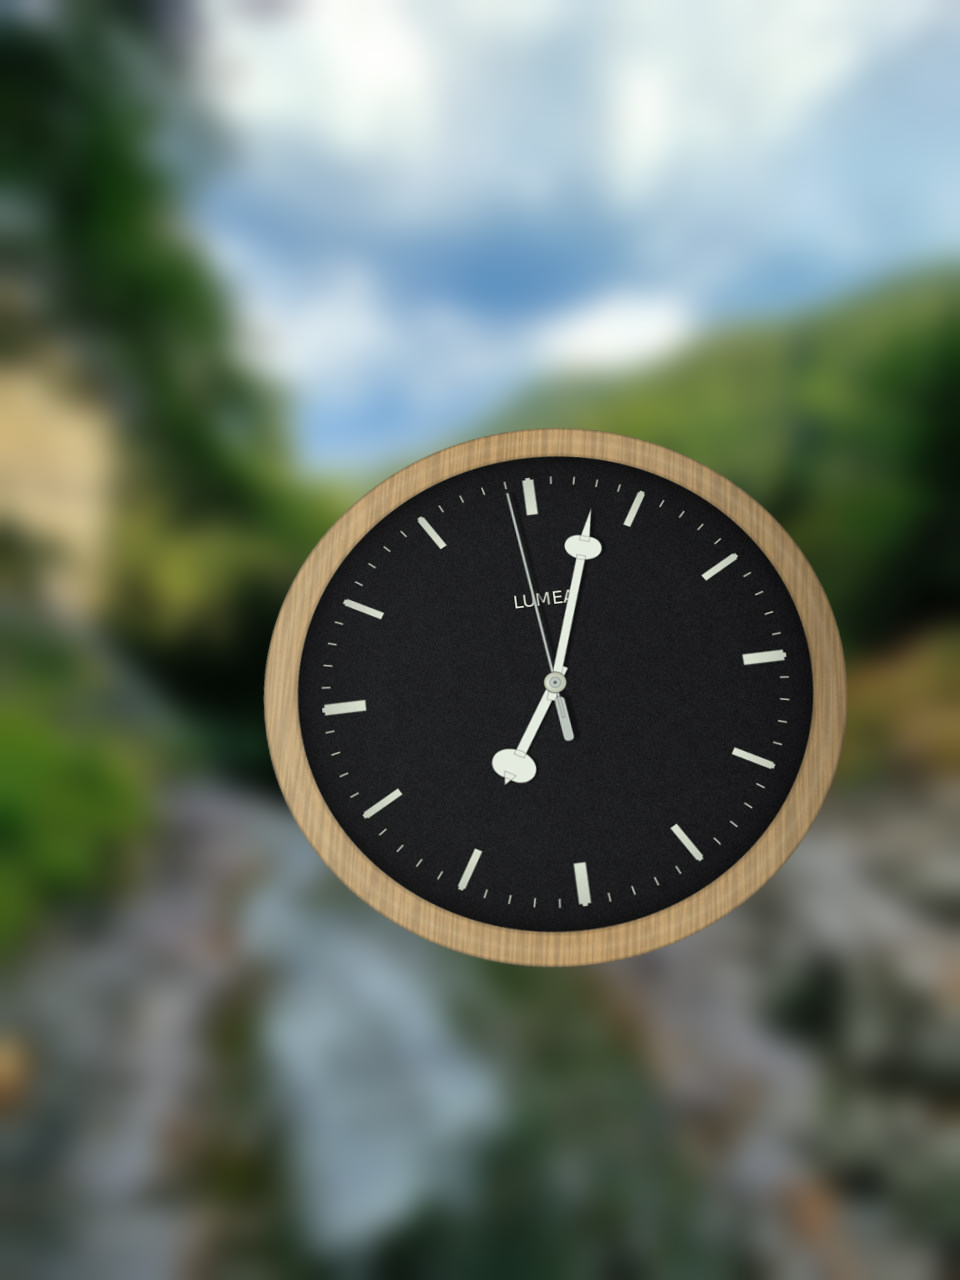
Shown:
7.02.59
